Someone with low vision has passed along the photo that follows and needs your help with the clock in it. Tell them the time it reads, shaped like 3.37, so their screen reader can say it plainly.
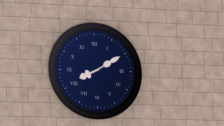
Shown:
8.10
